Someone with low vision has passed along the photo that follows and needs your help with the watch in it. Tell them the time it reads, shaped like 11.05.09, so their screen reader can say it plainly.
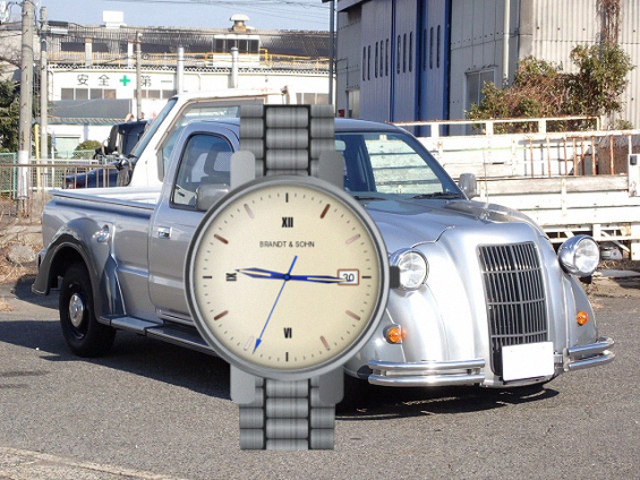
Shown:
9.15.34
